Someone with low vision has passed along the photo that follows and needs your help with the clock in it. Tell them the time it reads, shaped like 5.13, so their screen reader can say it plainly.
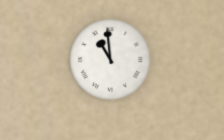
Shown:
10.59
